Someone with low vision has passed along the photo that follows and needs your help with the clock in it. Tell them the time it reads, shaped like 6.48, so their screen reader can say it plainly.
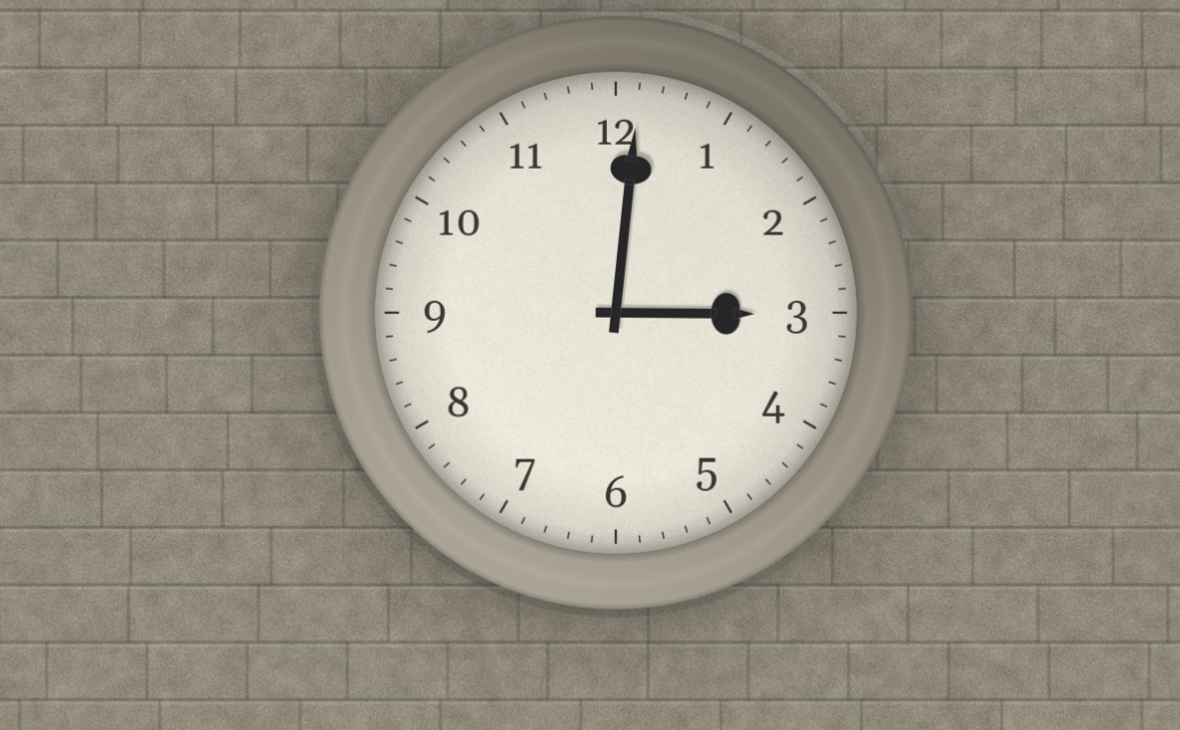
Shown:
3.01
